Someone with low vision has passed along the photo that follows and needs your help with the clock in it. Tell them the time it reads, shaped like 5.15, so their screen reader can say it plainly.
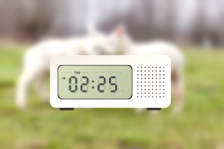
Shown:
2.25
